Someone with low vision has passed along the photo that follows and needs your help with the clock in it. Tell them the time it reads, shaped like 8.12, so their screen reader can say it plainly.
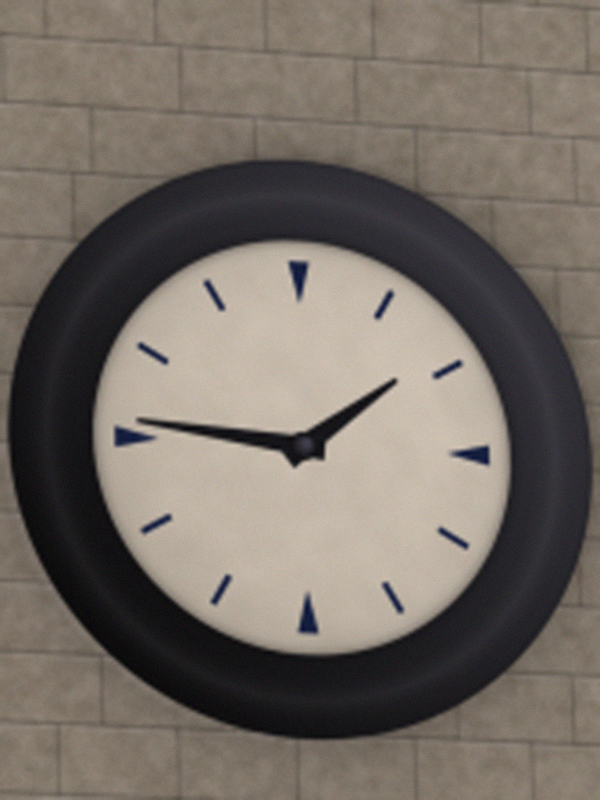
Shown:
1.46
